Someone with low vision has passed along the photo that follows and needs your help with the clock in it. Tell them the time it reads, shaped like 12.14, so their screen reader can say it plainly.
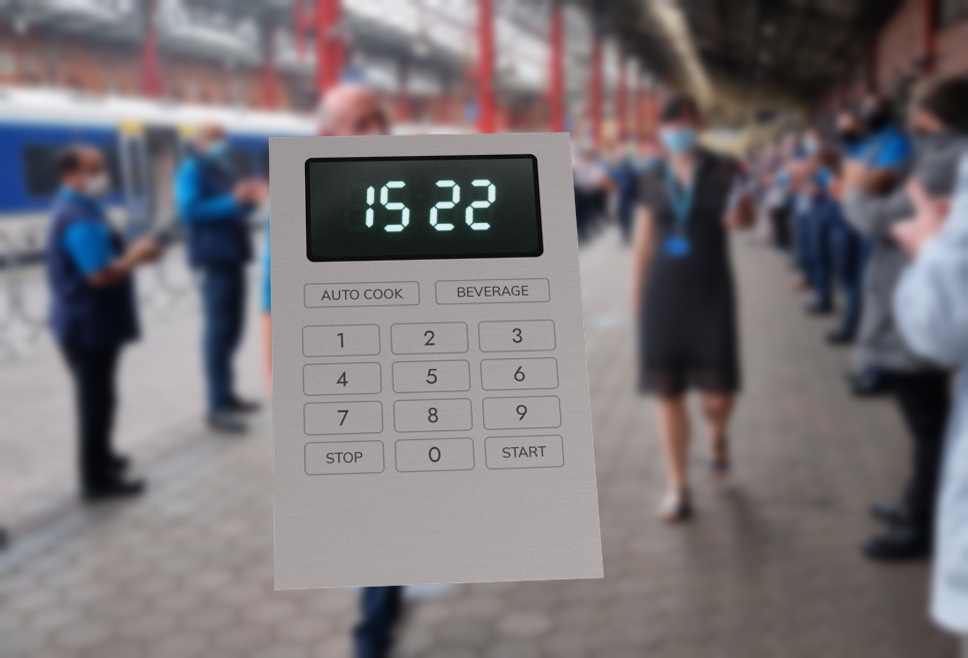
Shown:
15.22
